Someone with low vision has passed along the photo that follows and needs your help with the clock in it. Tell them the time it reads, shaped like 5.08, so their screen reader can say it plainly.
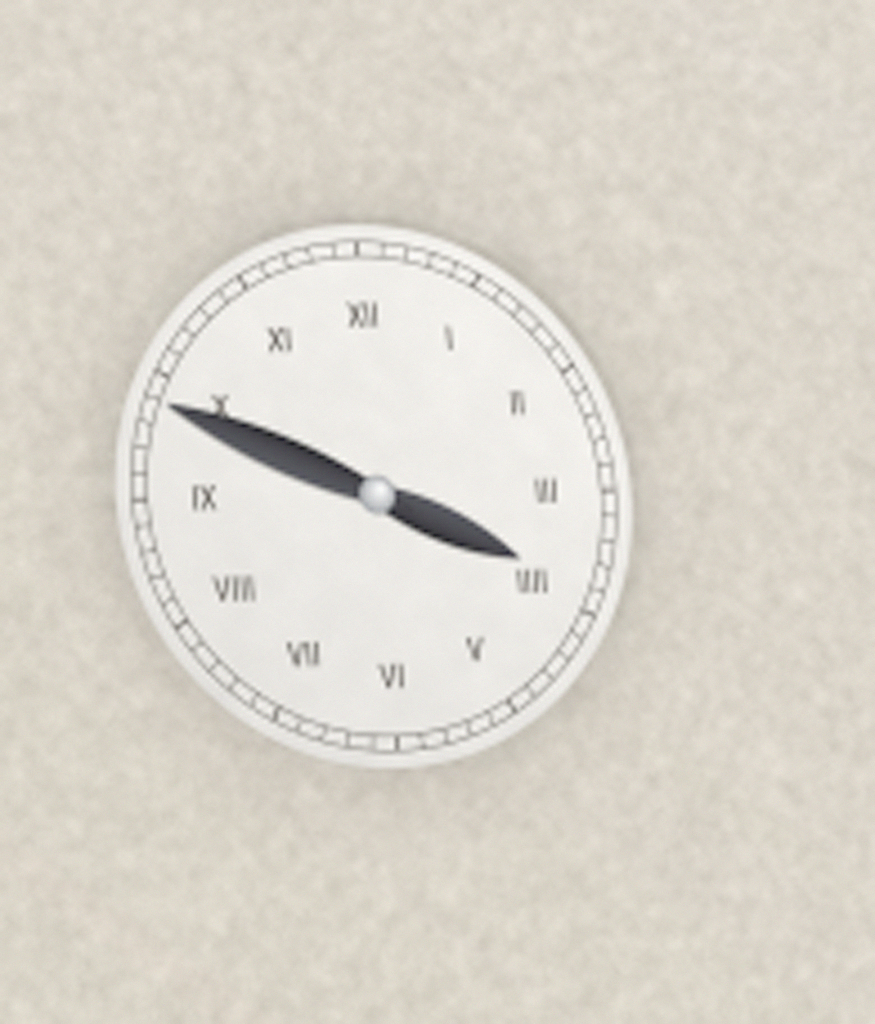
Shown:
3.49
